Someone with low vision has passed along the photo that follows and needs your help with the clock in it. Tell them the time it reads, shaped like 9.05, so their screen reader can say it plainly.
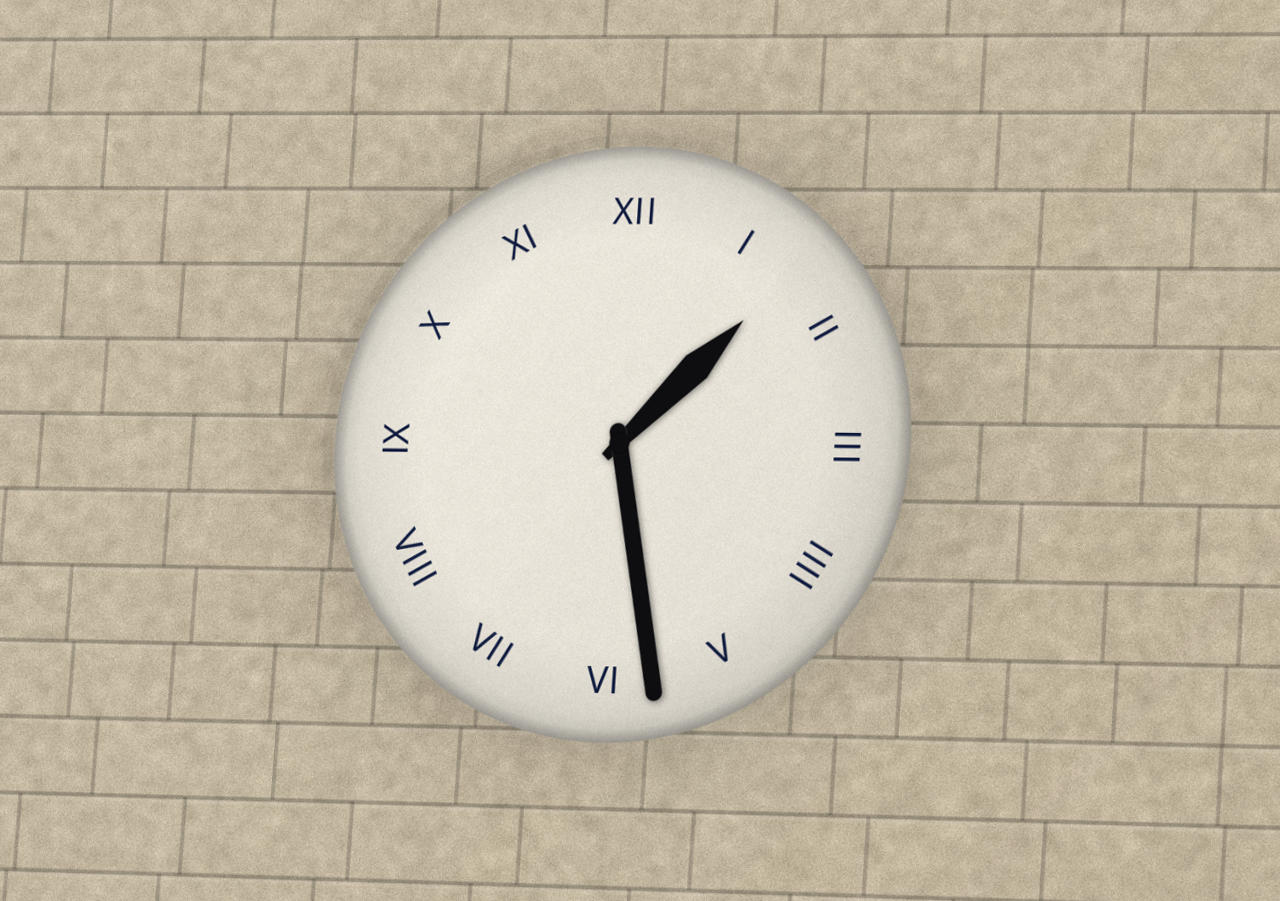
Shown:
1.28
